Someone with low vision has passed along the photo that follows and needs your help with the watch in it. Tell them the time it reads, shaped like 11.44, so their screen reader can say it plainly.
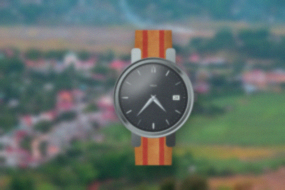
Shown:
4.37
